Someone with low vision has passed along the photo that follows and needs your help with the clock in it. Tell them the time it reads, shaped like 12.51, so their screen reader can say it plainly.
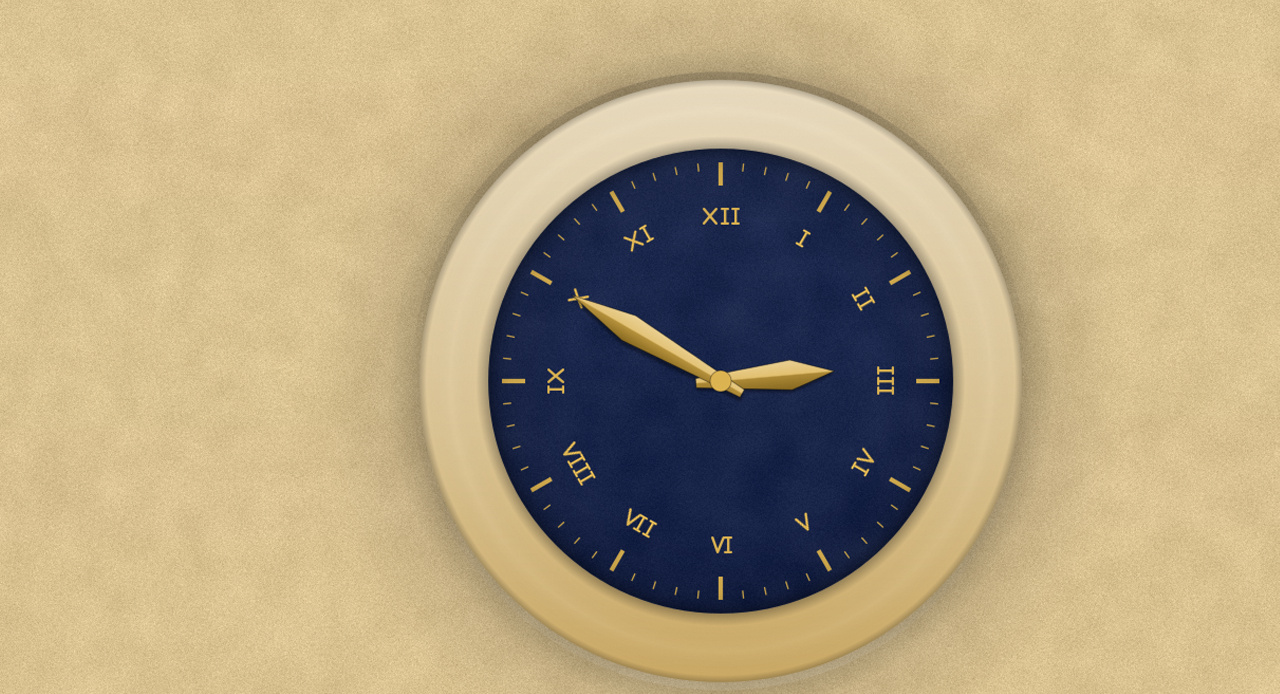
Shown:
2.50
